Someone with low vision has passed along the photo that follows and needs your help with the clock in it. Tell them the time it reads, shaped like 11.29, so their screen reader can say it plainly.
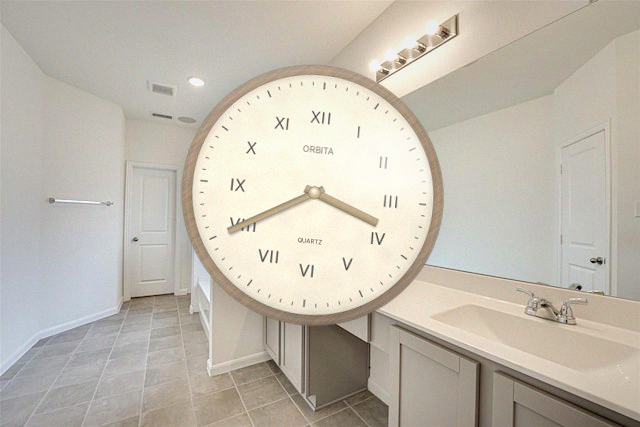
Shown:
3.40
